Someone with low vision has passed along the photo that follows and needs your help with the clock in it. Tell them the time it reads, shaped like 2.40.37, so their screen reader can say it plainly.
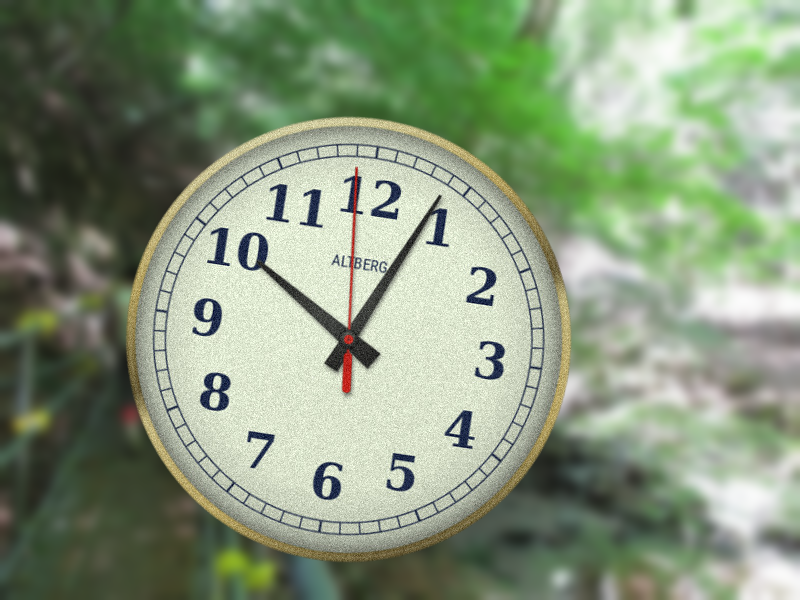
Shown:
10.03.59
